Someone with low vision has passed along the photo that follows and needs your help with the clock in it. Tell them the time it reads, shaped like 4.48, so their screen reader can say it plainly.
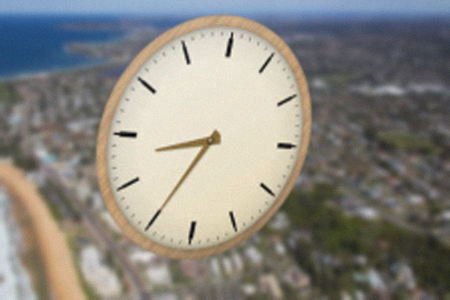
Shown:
8.35
